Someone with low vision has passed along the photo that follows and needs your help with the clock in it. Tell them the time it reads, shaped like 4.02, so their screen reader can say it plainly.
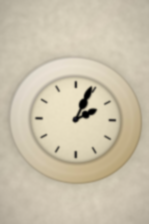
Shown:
2.04
